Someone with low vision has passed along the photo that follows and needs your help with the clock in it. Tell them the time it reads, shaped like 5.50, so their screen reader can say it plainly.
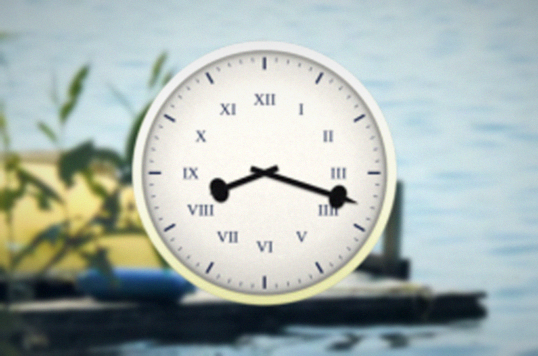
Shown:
8.18
